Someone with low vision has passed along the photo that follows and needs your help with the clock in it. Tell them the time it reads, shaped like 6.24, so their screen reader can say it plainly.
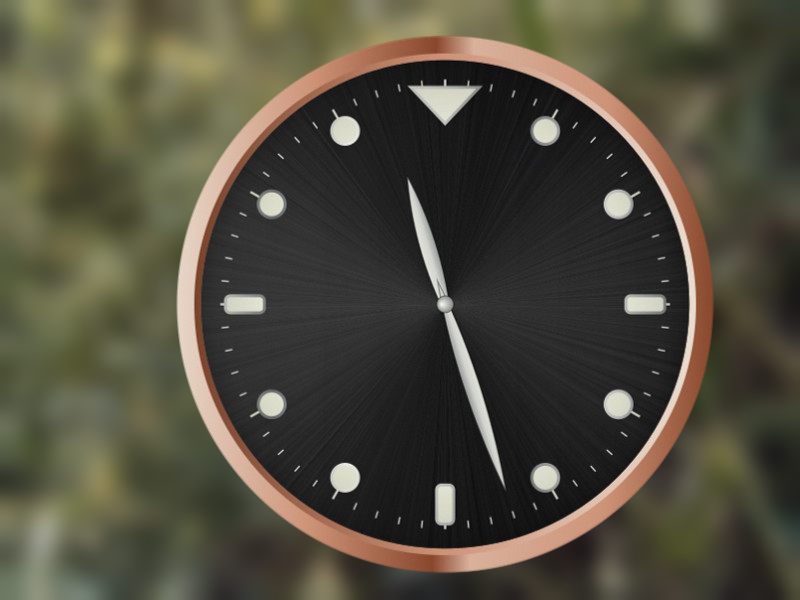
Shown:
11.27
